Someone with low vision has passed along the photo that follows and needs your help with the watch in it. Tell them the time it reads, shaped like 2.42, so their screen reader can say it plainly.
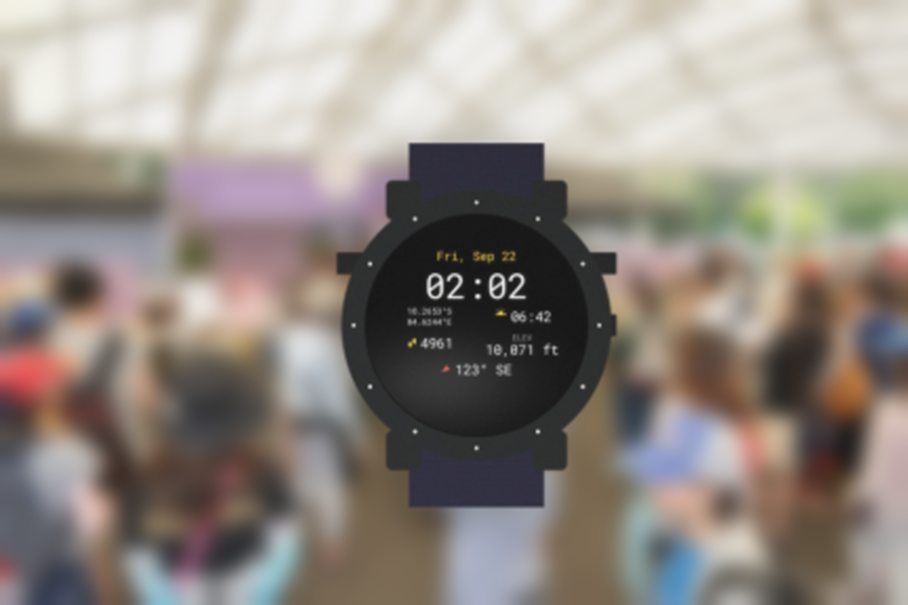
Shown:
2.02
